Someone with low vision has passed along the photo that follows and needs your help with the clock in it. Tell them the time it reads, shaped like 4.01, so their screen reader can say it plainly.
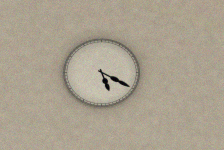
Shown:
5.20
